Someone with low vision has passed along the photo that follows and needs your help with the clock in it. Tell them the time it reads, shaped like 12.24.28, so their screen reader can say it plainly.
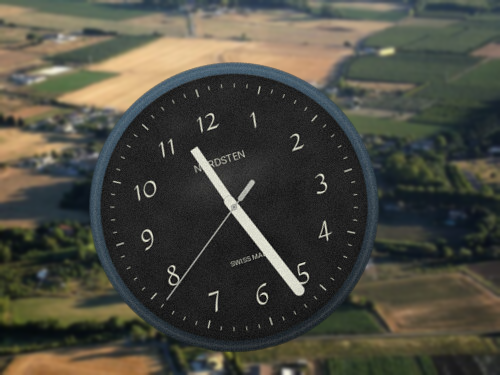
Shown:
11.26.39
